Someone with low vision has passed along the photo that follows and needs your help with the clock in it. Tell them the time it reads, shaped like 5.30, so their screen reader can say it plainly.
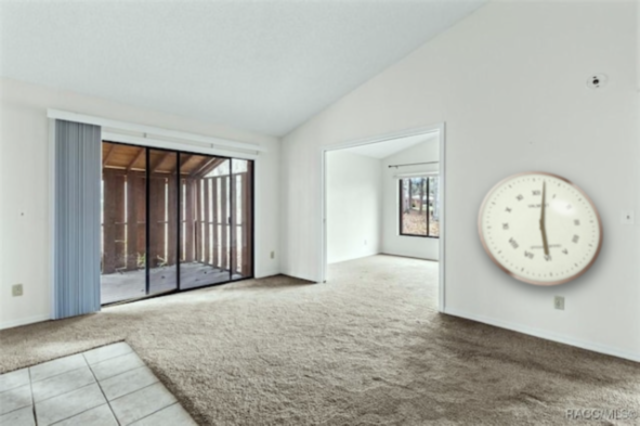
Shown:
6.02
